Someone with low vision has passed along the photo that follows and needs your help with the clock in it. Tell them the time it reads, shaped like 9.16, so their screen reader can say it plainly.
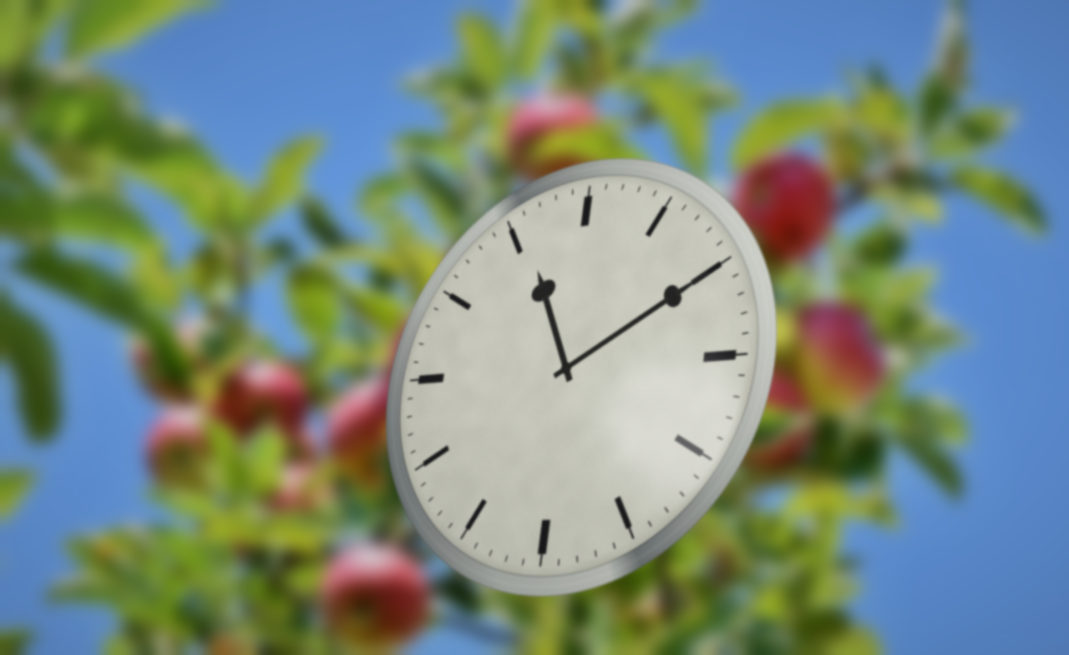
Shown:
11.10
